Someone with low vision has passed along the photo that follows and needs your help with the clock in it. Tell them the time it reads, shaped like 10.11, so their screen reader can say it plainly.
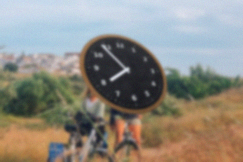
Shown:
7.54
